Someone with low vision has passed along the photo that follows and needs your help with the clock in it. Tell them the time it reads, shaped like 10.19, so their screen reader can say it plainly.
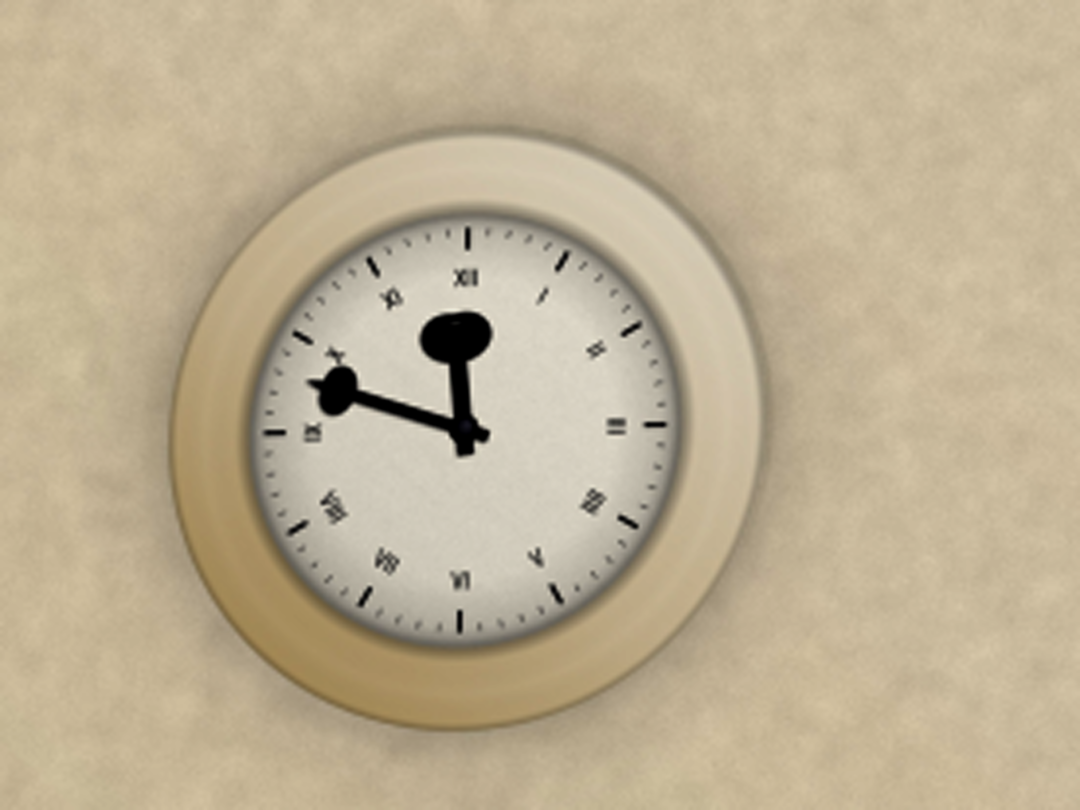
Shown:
11.48
